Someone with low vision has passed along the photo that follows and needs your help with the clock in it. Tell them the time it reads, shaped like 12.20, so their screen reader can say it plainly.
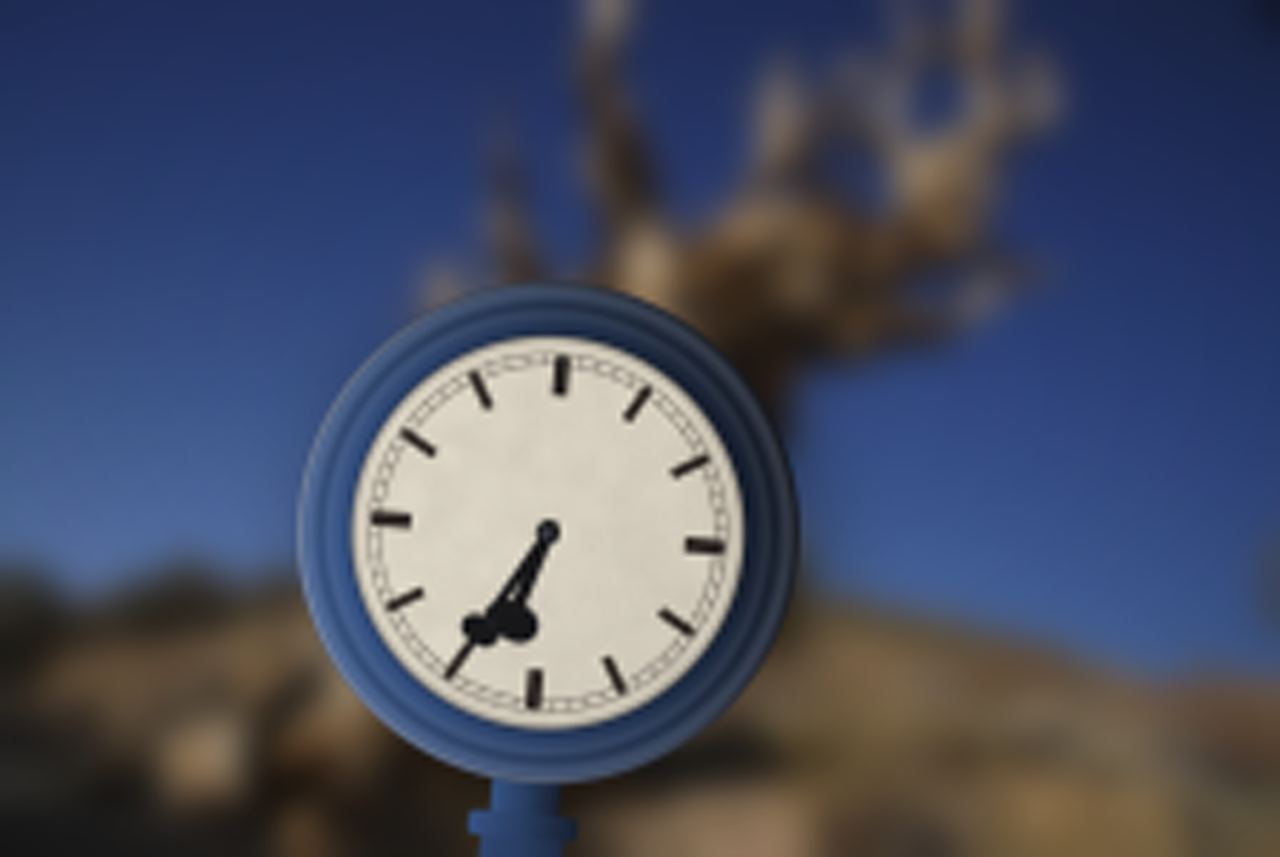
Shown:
6.35
